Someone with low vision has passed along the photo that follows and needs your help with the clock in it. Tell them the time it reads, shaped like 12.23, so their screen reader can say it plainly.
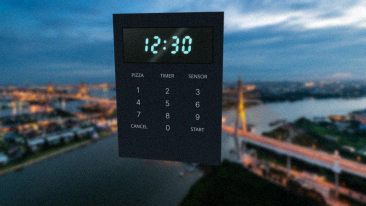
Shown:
12.30
